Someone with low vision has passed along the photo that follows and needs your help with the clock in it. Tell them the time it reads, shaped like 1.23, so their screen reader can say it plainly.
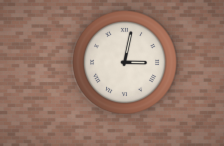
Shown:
3.02
